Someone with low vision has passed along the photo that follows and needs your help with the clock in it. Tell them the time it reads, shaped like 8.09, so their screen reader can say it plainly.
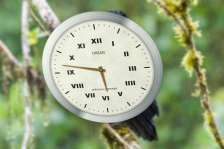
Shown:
5.47
